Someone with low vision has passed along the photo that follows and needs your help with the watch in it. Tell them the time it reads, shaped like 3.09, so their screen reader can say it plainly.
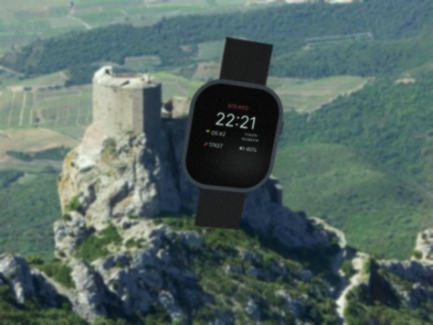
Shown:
22.21
